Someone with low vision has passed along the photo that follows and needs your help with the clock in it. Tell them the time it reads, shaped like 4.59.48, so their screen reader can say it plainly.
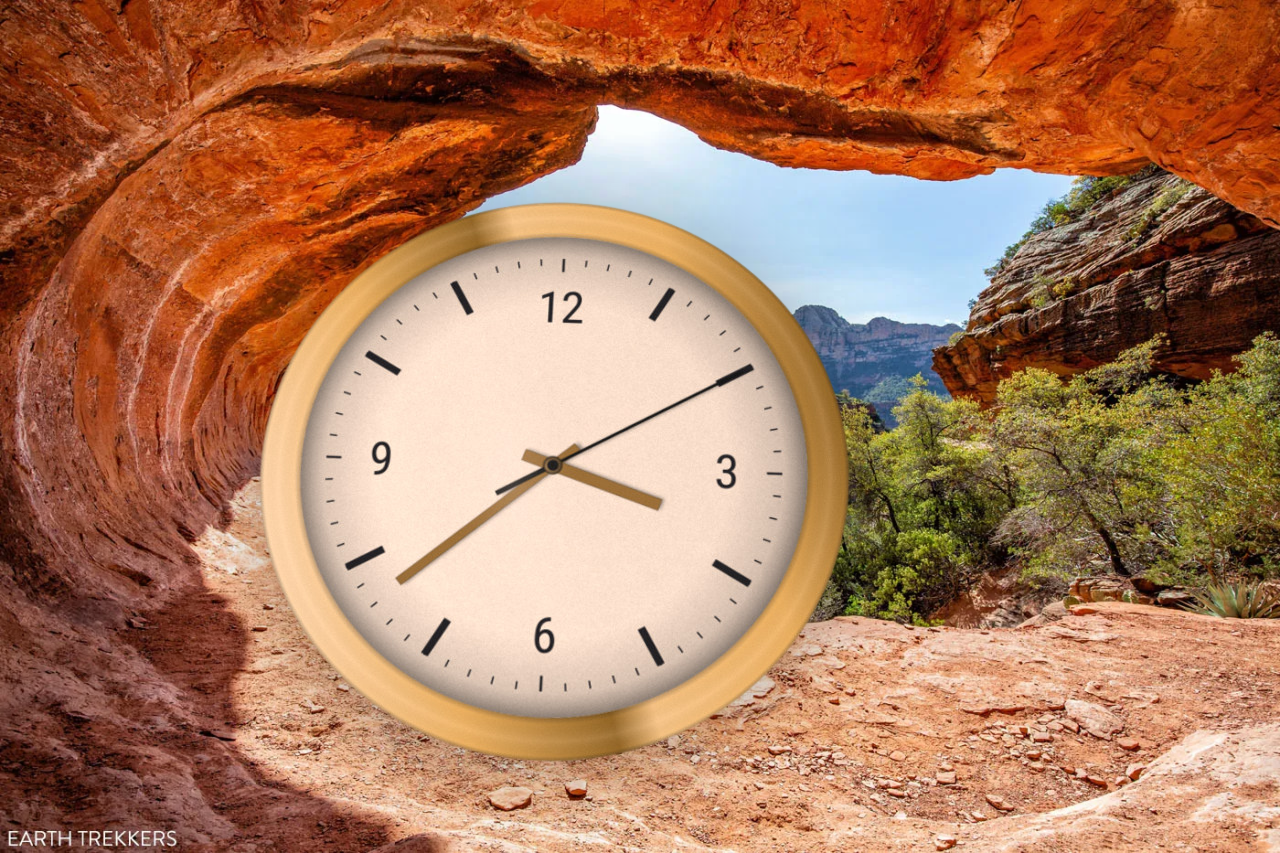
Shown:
3.38.10
